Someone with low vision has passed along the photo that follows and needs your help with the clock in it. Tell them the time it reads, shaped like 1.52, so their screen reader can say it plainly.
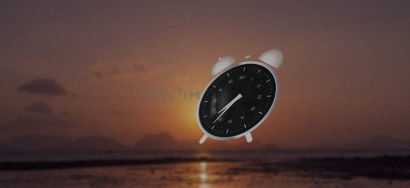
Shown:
7.36
